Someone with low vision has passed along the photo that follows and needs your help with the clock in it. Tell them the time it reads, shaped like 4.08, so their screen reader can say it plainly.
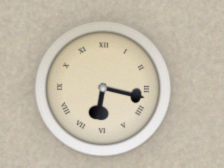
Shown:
6.17
